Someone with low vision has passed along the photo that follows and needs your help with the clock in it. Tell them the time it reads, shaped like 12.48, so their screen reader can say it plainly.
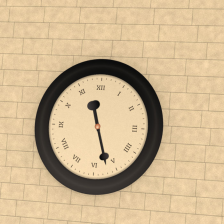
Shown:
11.27
